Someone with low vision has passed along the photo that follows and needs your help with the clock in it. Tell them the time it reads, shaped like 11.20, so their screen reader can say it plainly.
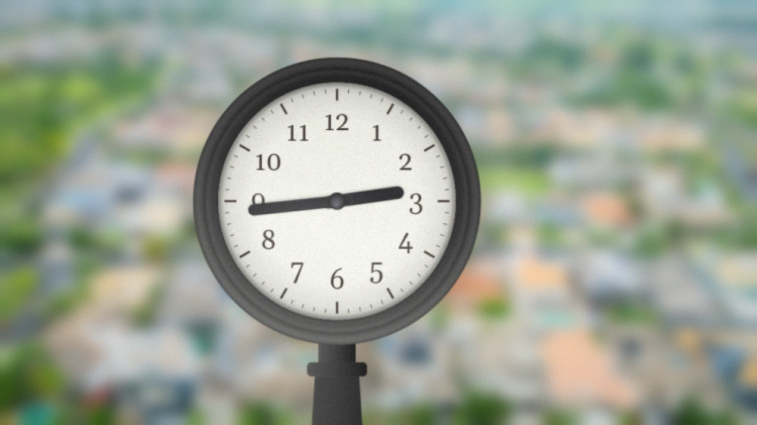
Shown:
2.44
